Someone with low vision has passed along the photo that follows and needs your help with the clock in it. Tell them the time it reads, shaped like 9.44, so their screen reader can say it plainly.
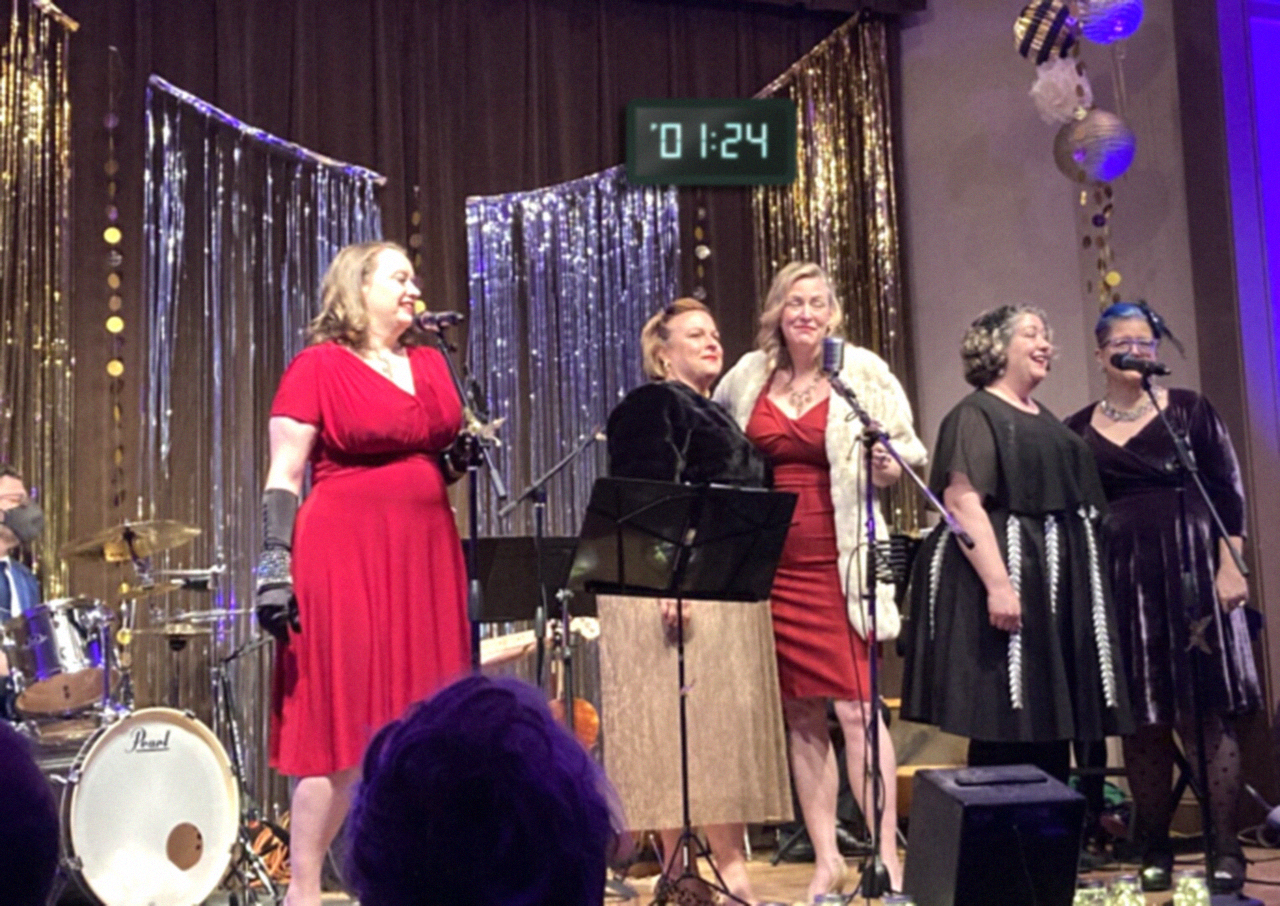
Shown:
1.24
